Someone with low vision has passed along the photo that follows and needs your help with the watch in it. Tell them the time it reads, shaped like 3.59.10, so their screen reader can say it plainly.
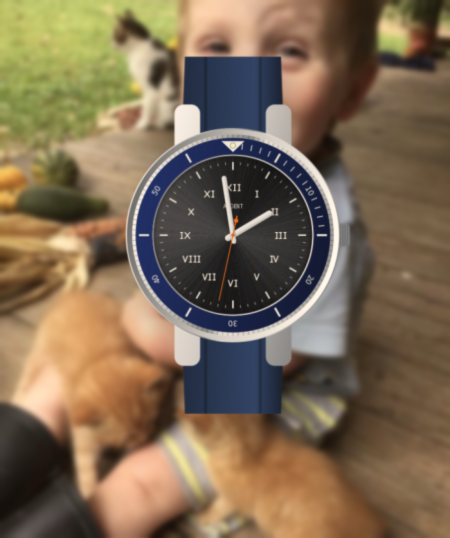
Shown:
1.58.32
